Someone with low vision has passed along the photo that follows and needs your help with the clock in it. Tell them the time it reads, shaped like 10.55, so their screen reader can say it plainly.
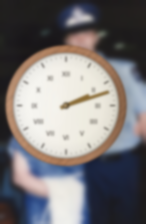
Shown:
2.12
